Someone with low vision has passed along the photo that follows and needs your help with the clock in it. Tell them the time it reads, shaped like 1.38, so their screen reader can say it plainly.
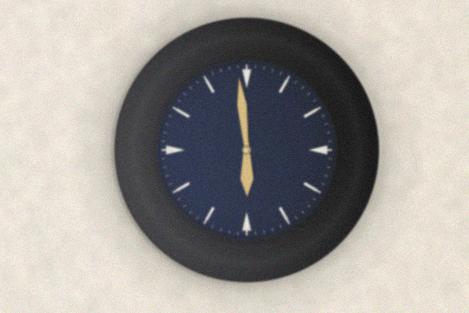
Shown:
5.59
